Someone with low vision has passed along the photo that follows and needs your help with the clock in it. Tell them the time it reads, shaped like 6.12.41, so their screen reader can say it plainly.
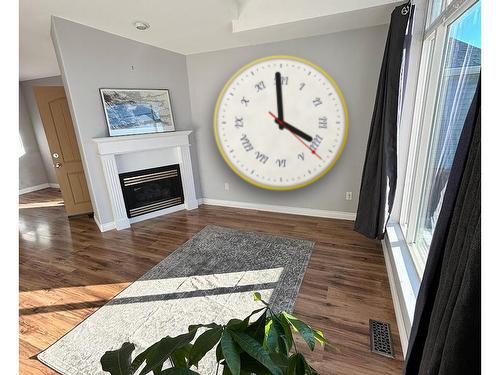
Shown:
3.59.22
